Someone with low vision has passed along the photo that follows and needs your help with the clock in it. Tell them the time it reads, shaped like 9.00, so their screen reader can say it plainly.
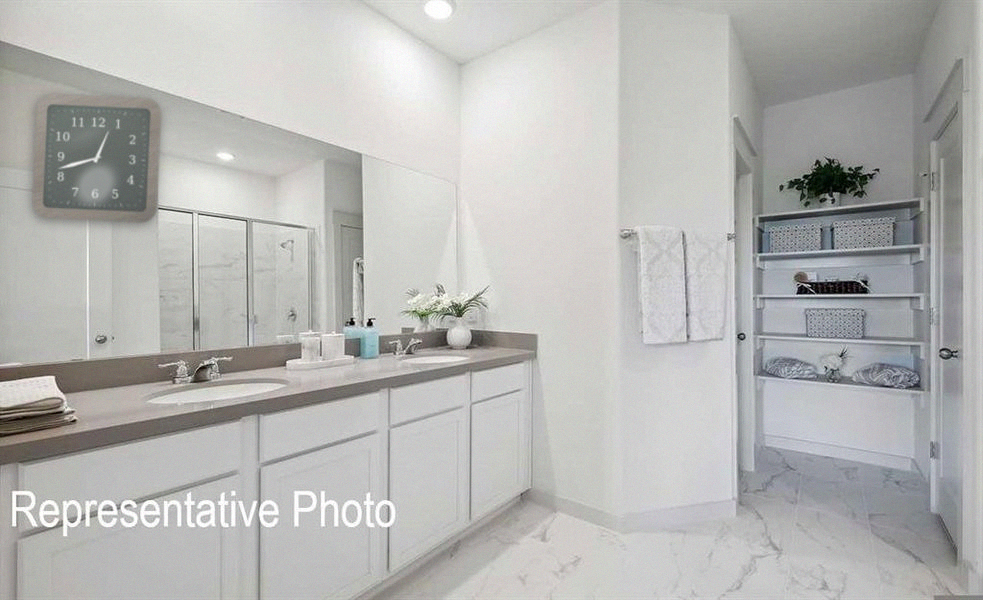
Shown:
12.42
